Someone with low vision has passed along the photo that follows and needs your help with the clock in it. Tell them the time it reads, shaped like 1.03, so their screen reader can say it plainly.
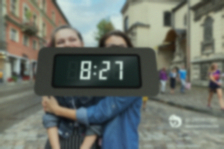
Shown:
8.27
